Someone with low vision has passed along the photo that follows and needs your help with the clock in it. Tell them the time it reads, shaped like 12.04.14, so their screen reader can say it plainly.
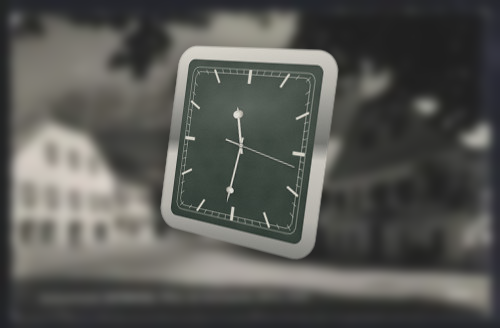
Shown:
11.31.17
